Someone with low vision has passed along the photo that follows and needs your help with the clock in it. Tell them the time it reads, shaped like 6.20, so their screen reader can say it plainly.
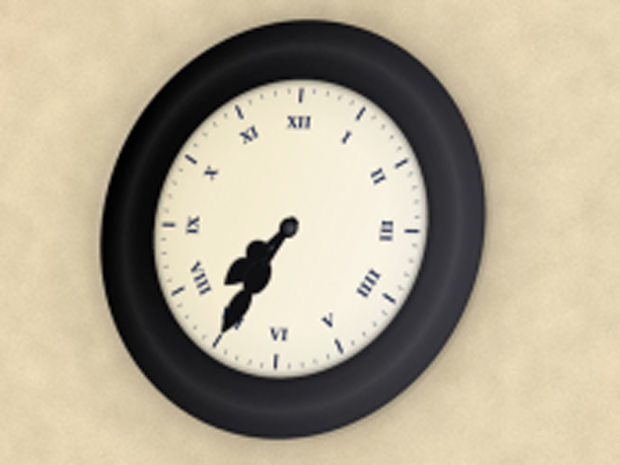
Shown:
7.35
